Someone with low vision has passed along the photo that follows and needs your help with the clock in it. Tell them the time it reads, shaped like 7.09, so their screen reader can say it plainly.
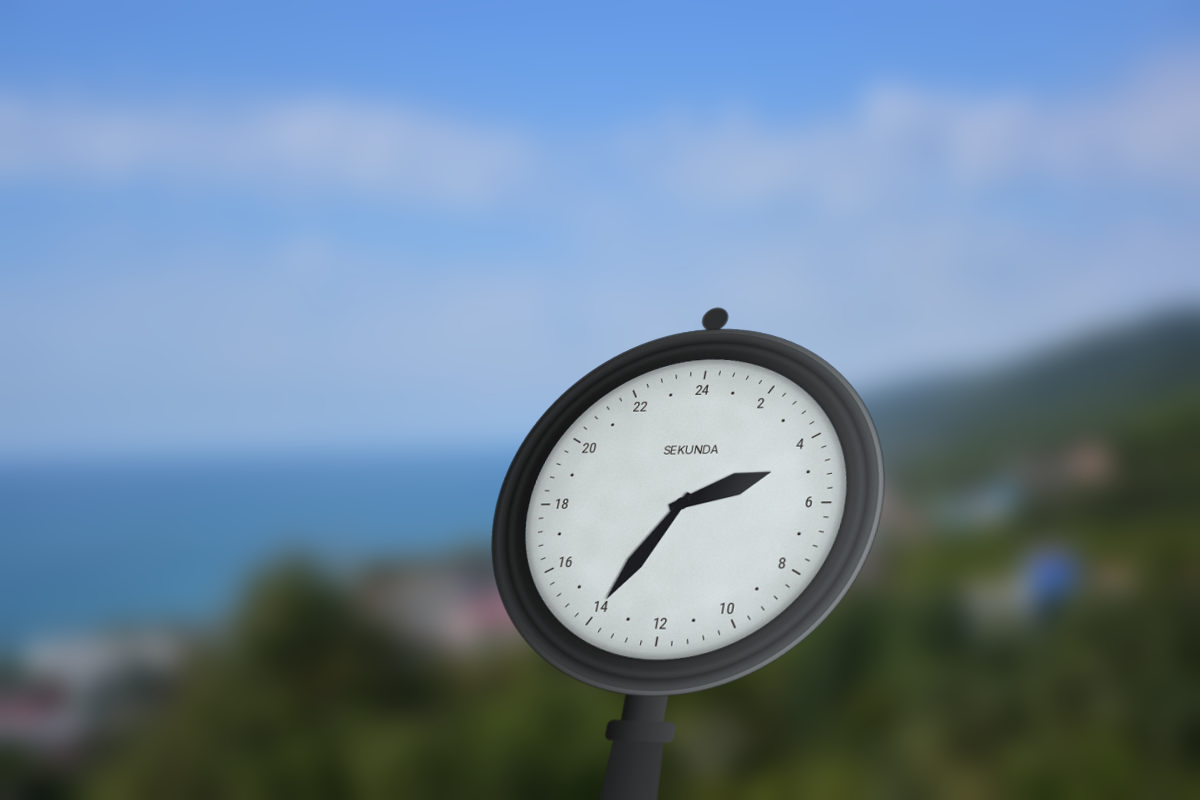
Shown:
4.35
